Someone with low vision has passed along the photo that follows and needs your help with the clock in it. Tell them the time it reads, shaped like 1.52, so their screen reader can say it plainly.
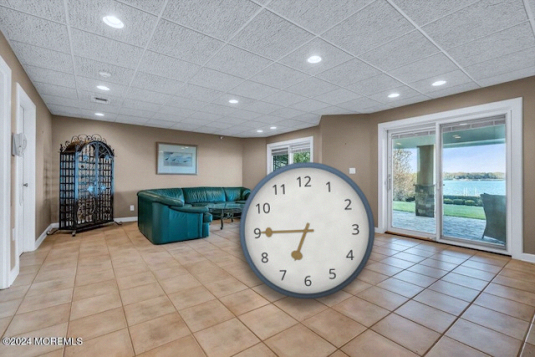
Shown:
6.45
